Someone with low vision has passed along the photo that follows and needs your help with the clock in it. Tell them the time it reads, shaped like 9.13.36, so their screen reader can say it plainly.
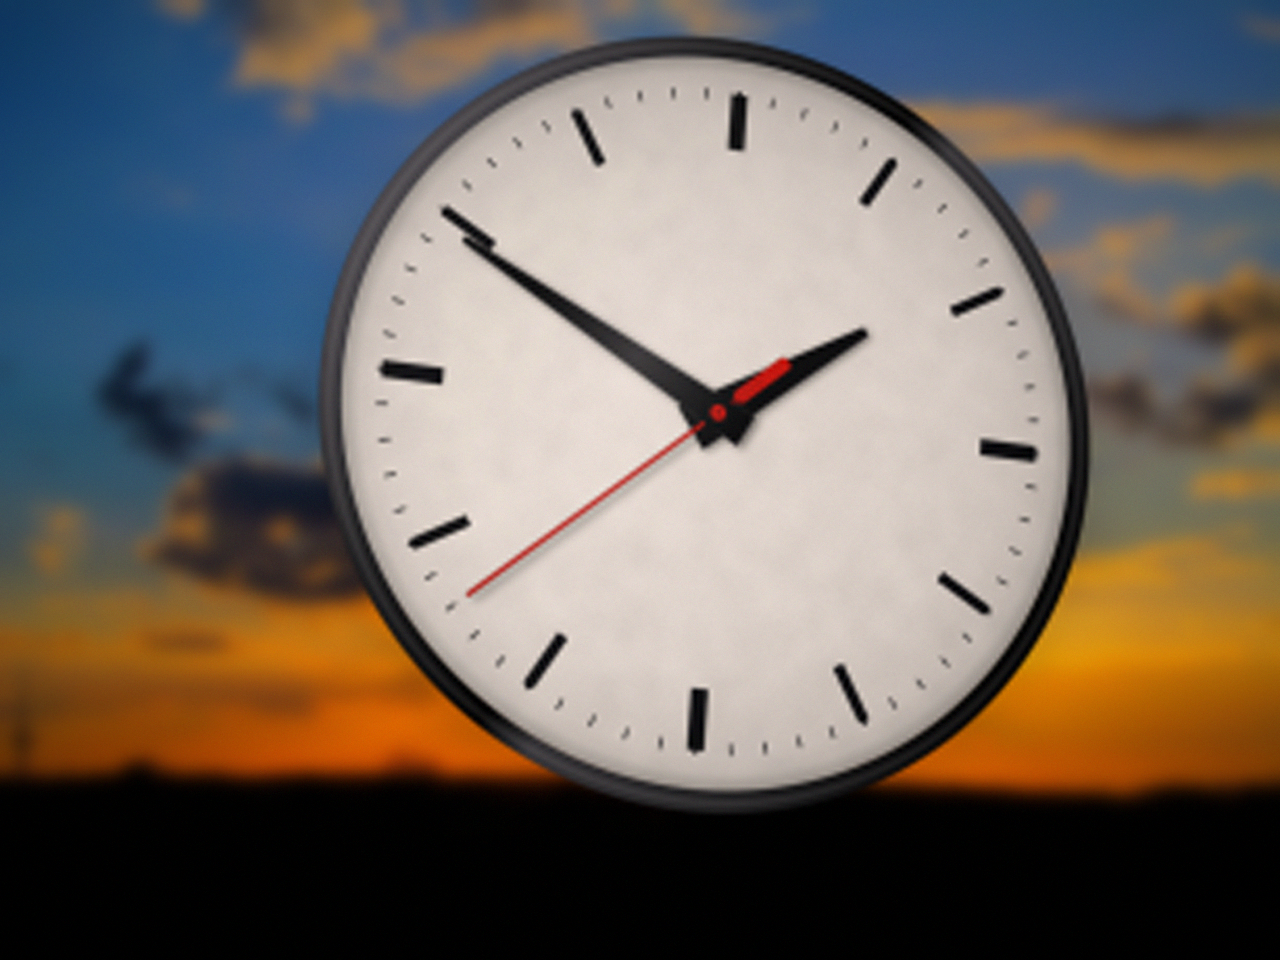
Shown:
1.49.38
